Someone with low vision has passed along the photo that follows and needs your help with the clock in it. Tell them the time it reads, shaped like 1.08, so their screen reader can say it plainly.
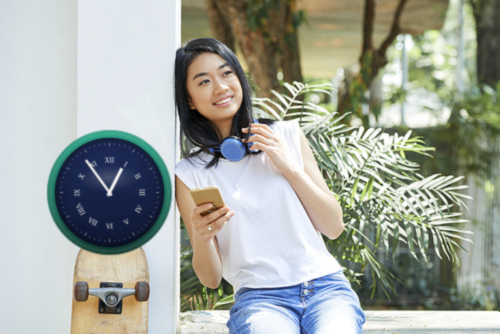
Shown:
12.54
